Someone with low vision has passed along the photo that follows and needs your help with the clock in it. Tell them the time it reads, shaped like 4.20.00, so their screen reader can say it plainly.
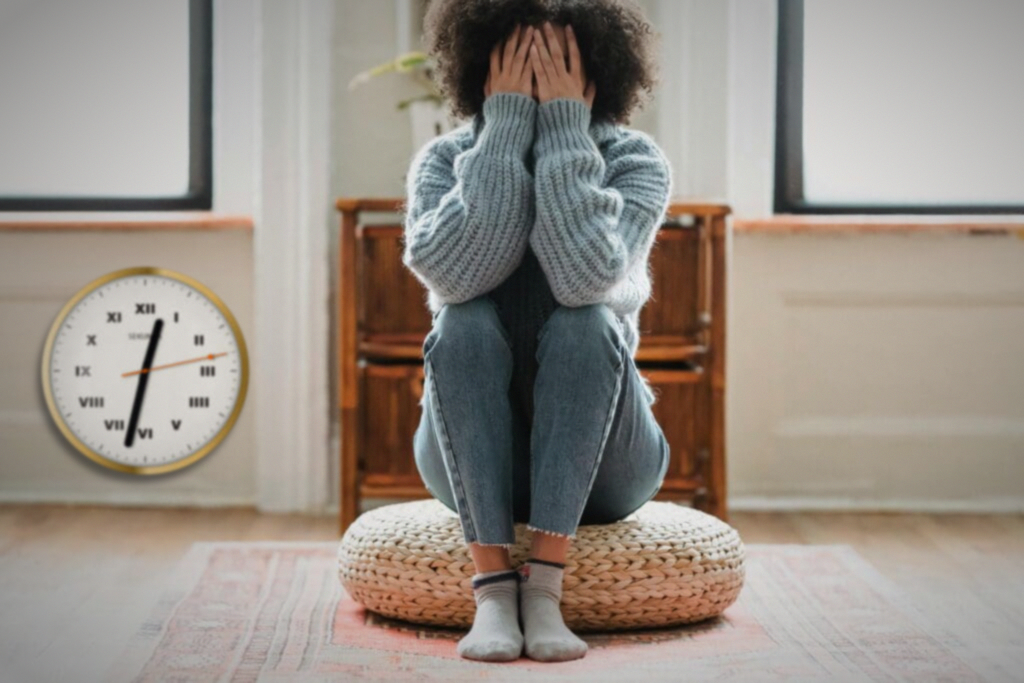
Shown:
12.32.13
